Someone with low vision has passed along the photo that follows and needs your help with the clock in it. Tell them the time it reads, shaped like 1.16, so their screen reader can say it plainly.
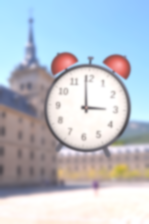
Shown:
2.59
